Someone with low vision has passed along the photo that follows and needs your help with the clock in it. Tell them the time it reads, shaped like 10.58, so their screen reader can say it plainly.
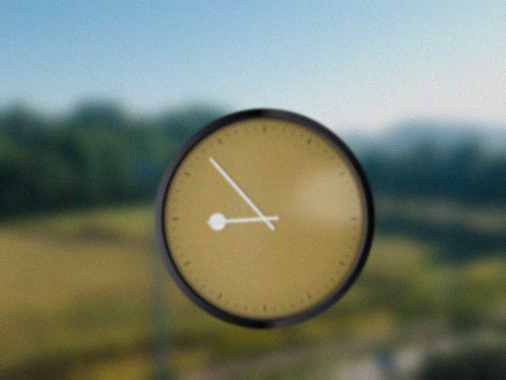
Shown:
8.53
